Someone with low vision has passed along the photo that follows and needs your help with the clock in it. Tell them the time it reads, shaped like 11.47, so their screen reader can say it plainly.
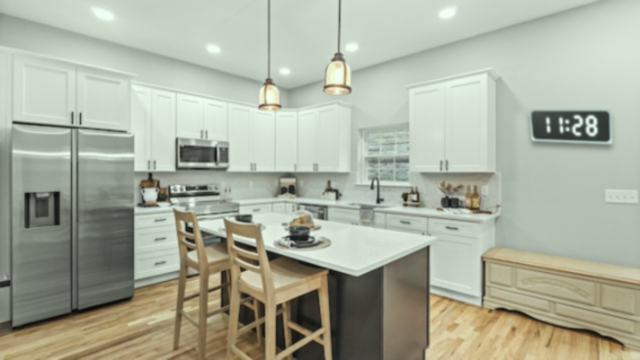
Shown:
11.28
